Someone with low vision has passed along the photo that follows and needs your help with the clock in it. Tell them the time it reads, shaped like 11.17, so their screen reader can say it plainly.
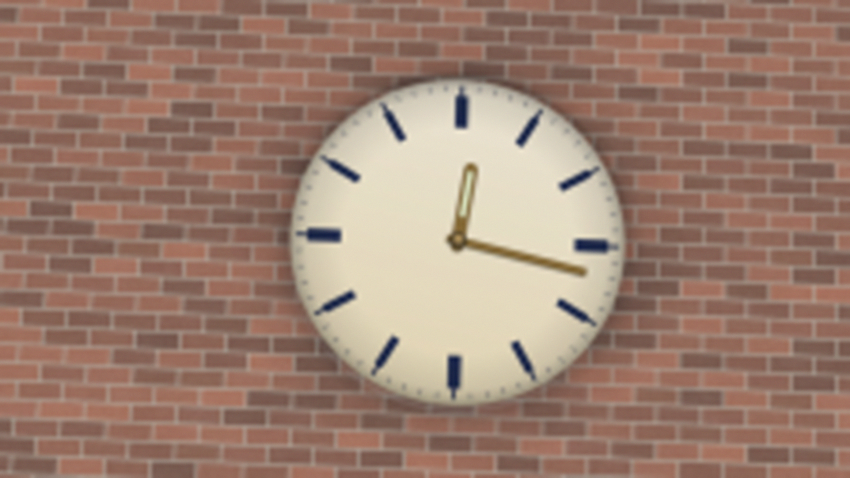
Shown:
12.17
